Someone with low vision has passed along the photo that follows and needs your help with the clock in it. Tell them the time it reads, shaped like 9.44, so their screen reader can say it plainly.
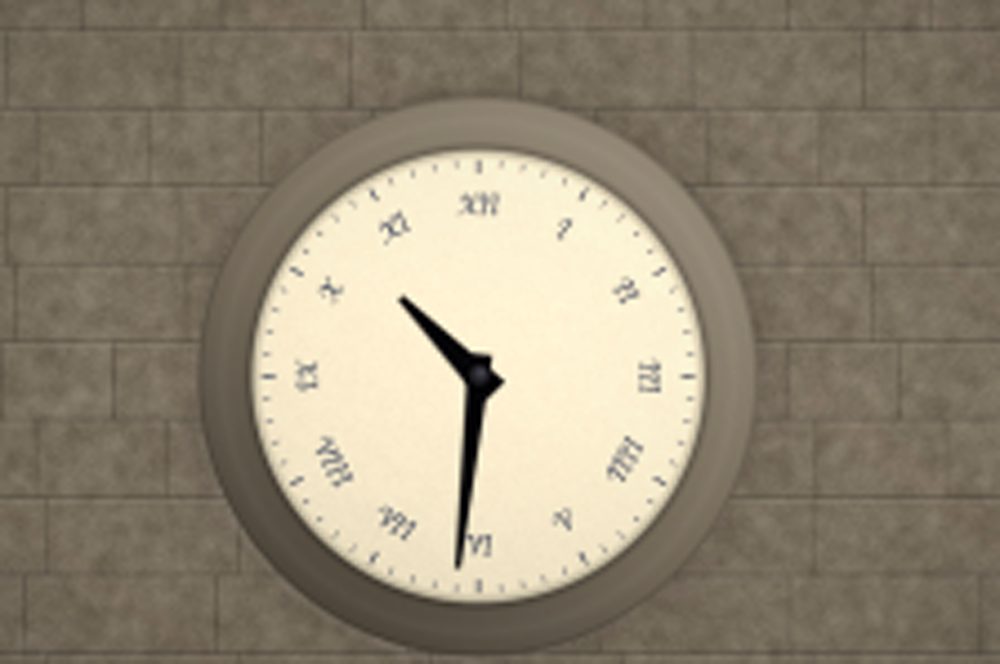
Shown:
10.31
